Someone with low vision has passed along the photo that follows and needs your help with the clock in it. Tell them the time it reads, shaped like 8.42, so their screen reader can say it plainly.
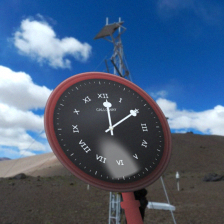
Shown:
12.10
